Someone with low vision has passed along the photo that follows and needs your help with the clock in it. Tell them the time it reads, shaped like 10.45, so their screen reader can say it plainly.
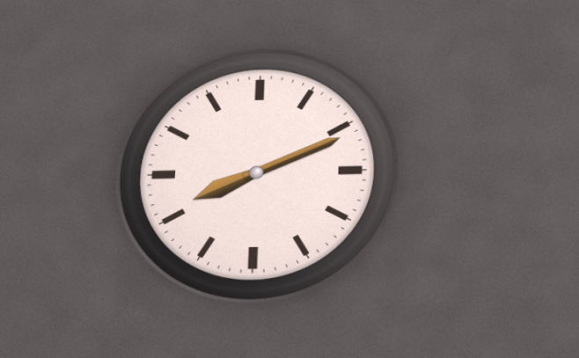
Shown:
8.11
